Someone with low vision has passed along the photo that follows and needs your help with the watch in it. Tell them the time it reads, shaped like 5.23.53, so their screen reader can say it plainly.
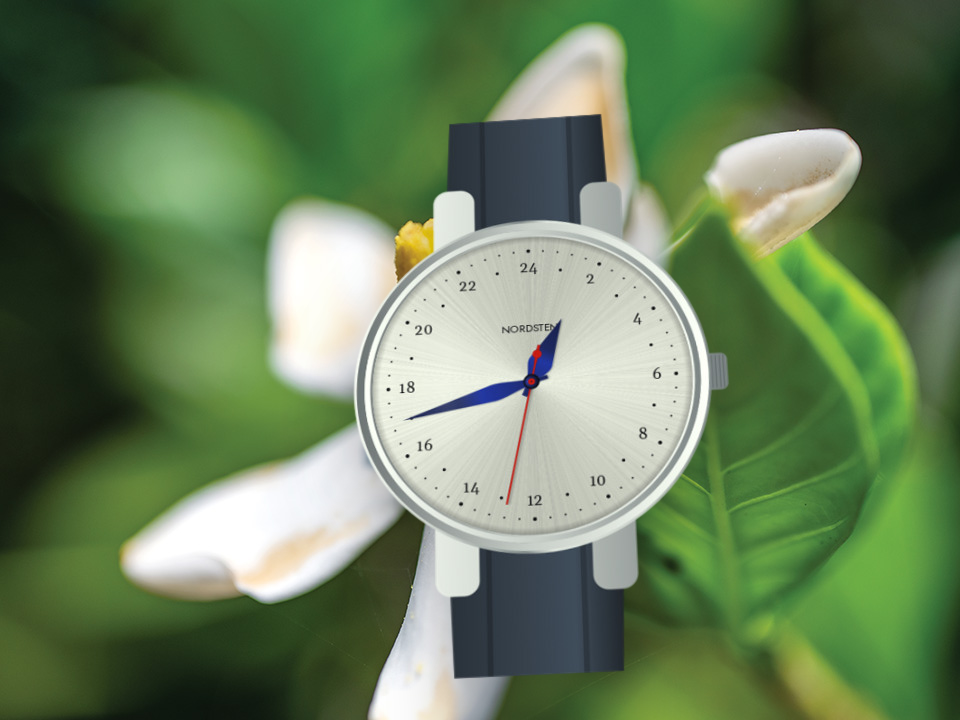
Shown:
1.42.32
